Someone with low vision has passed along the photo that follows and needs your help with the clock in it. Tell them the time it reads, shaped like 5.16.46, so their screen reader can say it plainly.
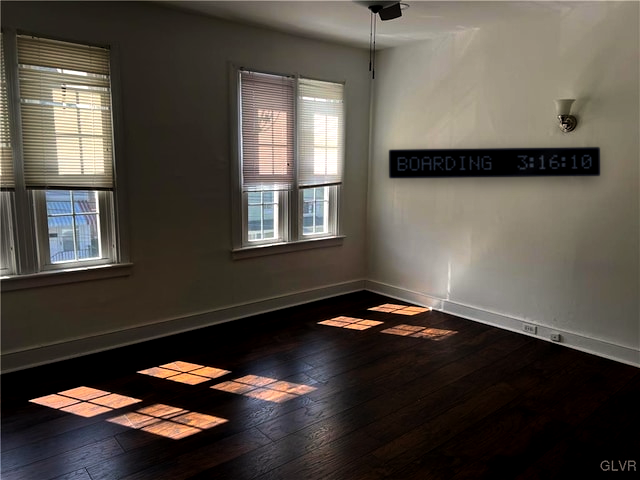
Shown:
3.16.10
